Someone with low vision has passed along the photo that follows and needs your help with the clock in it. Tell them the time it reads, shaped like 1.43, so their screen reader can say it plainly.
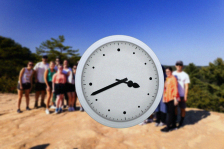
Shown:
3.42
